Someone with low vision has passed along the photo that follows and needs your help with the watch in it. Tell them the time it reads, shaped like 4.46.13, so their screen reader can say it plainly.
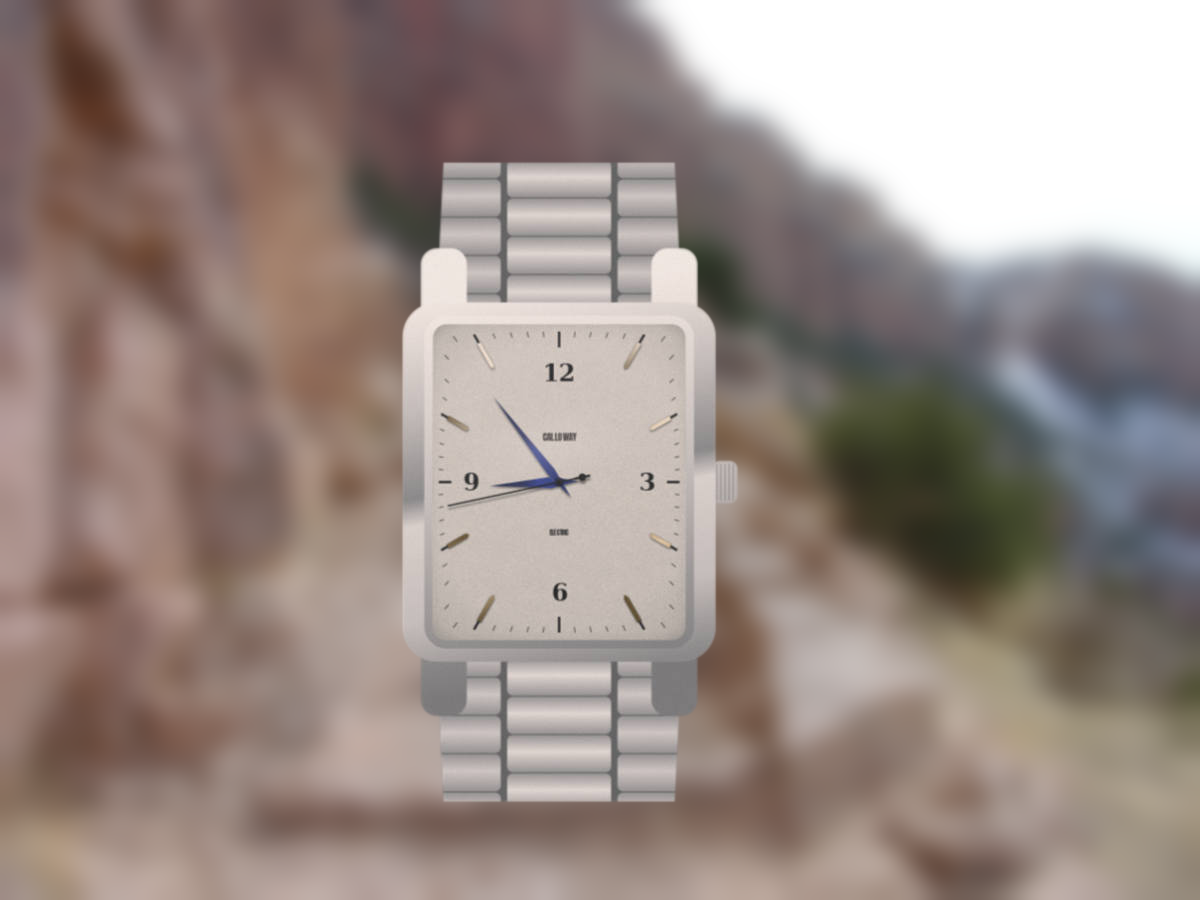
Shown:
8.53.43
